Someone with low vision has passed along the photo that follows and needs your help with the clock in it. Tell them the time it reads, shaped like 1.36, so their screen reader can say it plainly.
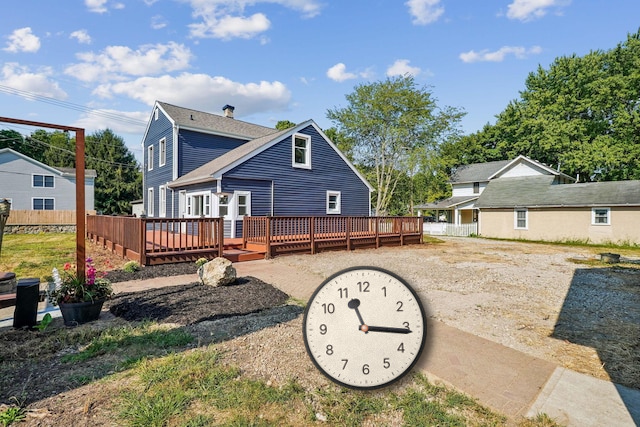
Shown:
11.16
